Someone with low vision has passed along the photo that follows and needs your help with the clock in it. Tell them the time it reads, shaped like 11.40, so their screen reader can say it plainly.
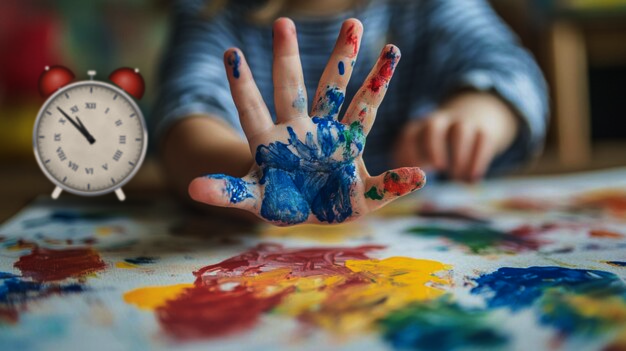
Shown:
10.52
